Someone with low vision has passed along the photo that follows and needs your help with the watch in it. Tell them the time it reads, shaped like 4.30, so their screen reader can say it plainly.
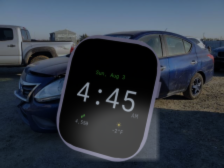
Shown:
4.45
